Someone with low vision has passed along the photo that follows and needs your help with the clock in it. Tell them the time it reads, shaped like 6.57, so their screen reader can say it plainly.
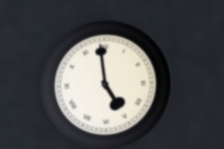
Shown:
4.59
